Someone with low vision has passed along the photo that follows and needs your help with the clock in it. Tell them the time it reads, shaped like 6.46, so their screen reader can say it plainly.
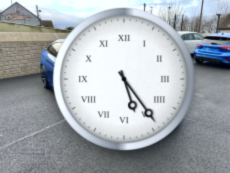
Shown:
5.24
